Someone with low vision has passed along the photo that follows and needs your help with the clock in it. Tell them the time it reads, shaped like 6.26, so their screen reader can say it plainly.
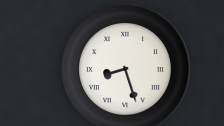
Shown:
8.27
